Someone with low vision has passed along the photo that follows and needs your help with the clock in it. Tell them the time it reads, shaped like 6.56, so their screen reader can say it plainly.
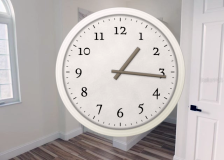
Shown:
1.16
